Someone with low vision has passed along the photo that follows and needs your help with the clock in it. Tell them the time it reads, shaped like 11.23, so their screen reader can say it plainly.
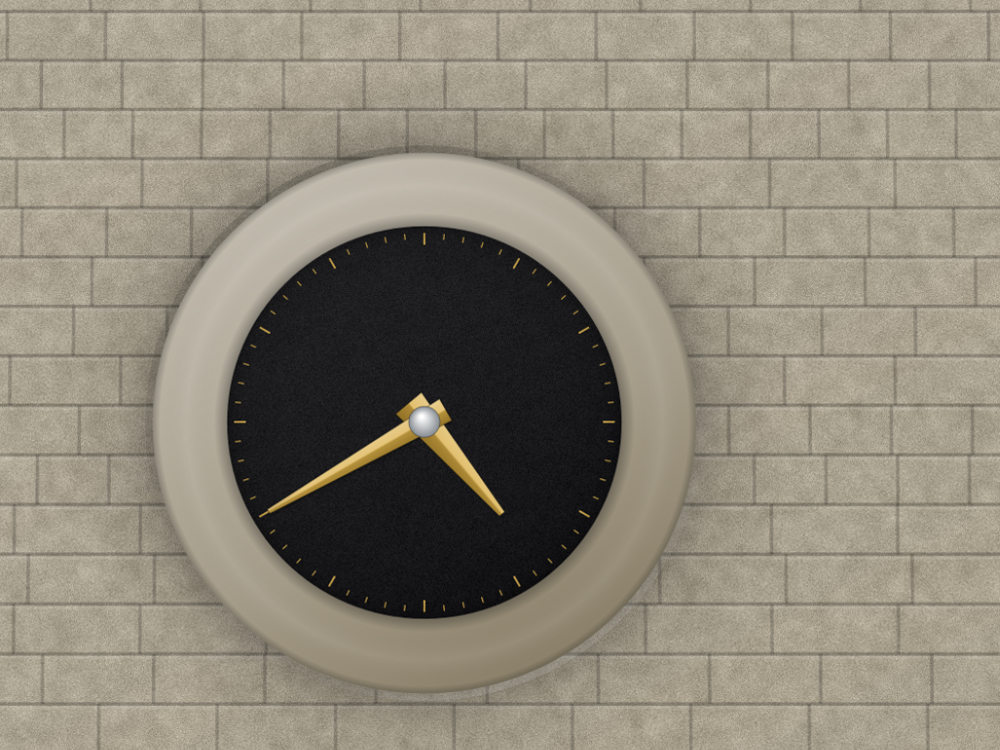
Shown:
4.40
